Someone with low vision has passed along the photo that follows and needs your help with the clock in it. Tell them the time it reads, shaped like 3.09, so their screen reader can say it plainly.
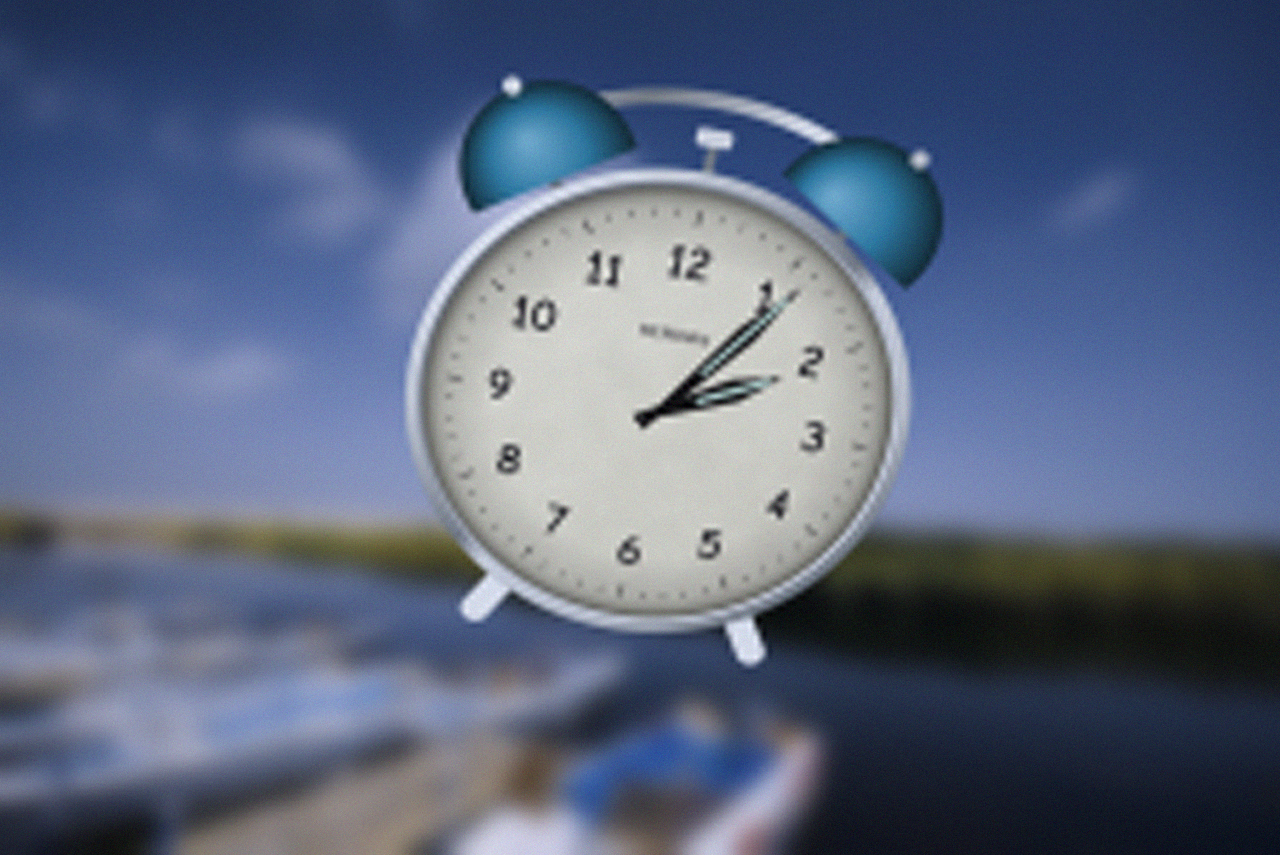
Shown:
2.06
